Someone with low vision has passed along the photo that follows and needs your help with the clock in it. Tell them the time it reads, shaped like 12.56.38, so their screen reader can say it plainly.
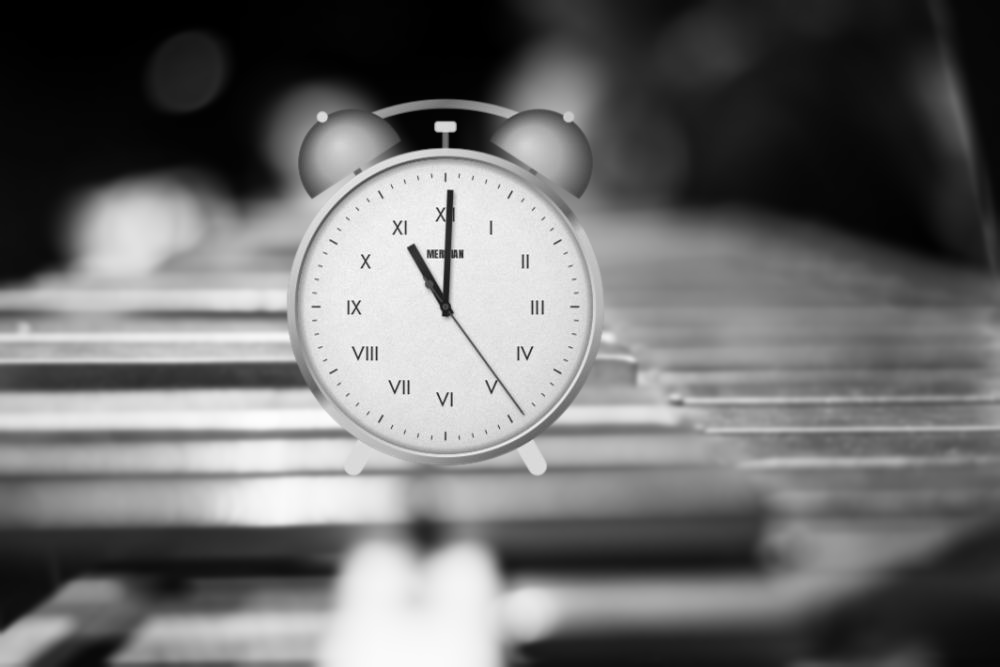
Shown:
11.00.24
